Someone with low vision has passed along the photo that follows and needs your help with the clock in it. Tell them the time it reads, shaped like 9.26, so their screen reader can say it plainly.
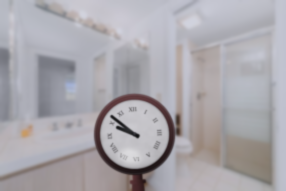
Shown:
9.52
